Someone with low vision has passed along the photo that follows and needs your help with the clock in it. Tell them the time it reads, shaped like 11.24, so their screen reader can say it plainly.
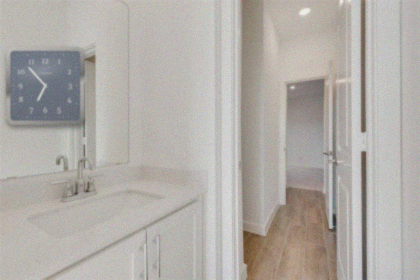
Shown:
6.53
